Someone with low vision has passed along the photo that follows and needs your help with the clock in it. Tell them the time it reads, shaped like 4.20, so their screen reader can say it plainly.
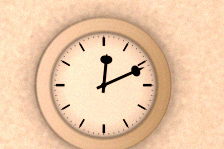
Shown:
12.11
